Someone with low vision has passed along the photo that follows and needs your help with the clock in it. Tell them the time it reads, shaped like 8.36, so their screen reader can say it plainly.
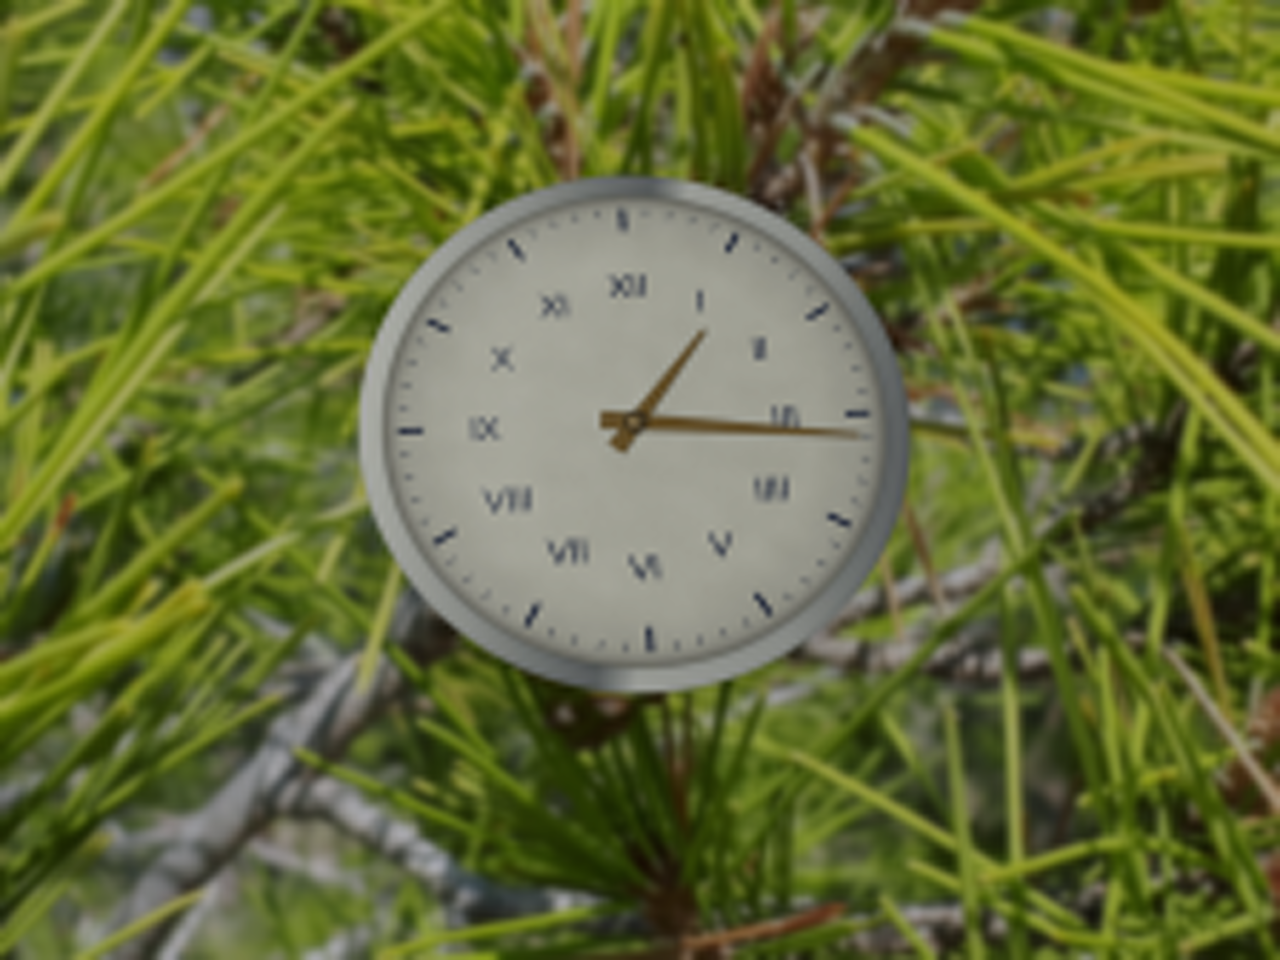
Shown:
1.16
